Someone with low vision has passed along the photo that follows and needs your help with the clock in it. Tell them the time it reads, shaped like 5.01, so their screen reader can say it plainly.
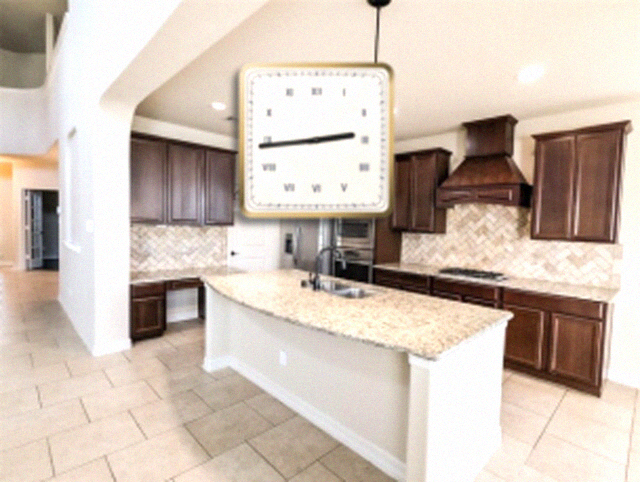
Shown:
2.44
